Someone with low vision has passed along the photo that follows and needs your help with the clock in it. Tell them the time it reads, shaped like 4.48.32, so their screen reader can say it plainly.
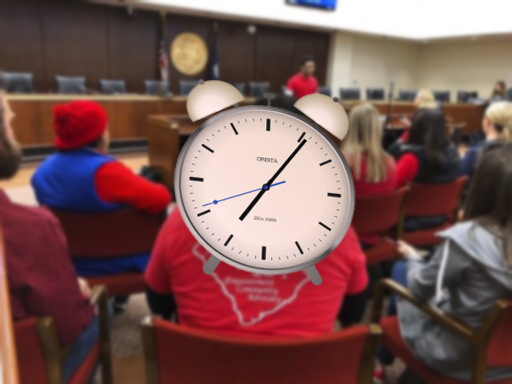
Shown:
7.05.41
